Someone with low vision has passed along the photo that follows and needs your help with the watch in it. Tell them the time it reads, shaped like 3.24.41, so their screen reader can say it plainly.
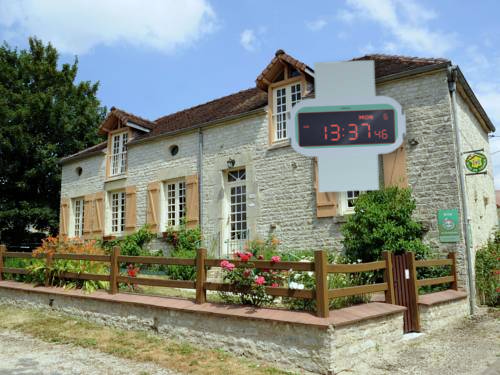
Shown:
13.37.46
